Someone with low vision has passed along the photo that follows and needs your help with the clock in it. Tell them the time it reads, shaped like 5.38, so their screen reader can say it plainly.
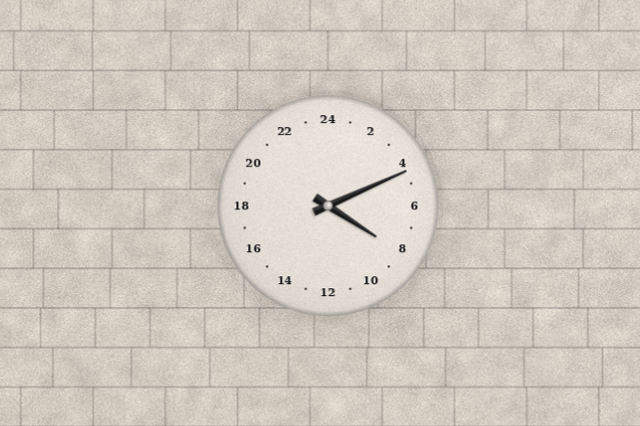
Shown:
8.11
